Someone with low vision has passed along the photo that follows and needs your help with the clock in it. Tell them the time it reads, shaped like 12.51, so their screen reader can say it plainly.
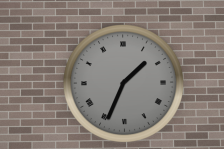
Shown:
1.34
